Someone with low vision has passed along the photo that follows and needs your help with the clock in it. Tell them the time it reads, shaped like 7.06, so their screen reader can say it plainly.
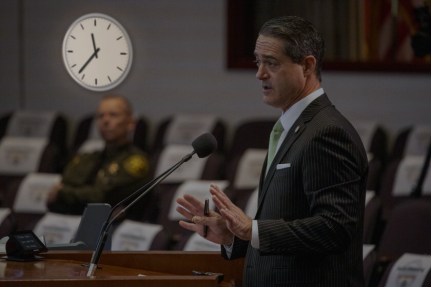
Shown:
11.37
